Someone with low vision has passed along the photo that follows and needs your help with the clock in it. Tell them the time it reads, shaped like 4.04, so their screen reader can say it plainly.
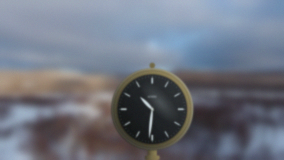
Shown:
10.31
